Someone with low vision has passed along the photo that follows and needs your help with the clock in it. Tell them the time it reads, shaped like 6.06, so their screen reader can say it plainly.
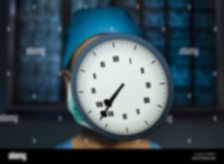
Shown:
7.37
